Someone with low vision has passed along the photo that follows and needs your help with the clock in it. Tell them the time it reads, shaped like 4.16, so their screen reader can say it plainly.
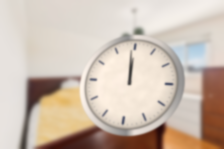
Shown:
11.59
